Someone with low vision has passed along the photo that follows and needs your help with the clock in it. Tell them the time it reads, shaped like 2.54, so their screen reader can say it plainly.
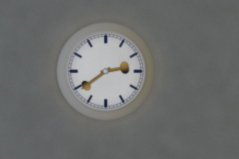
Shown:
2.39
